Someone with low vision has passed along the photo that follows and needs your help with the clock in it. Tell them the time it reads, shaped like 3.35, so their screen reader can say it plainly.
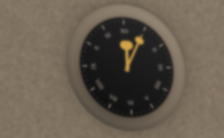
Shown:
12.05
